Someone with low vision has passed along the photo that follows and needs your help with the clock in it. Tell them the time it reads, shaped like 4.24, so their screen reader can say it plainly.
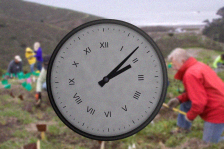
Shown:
2.08
